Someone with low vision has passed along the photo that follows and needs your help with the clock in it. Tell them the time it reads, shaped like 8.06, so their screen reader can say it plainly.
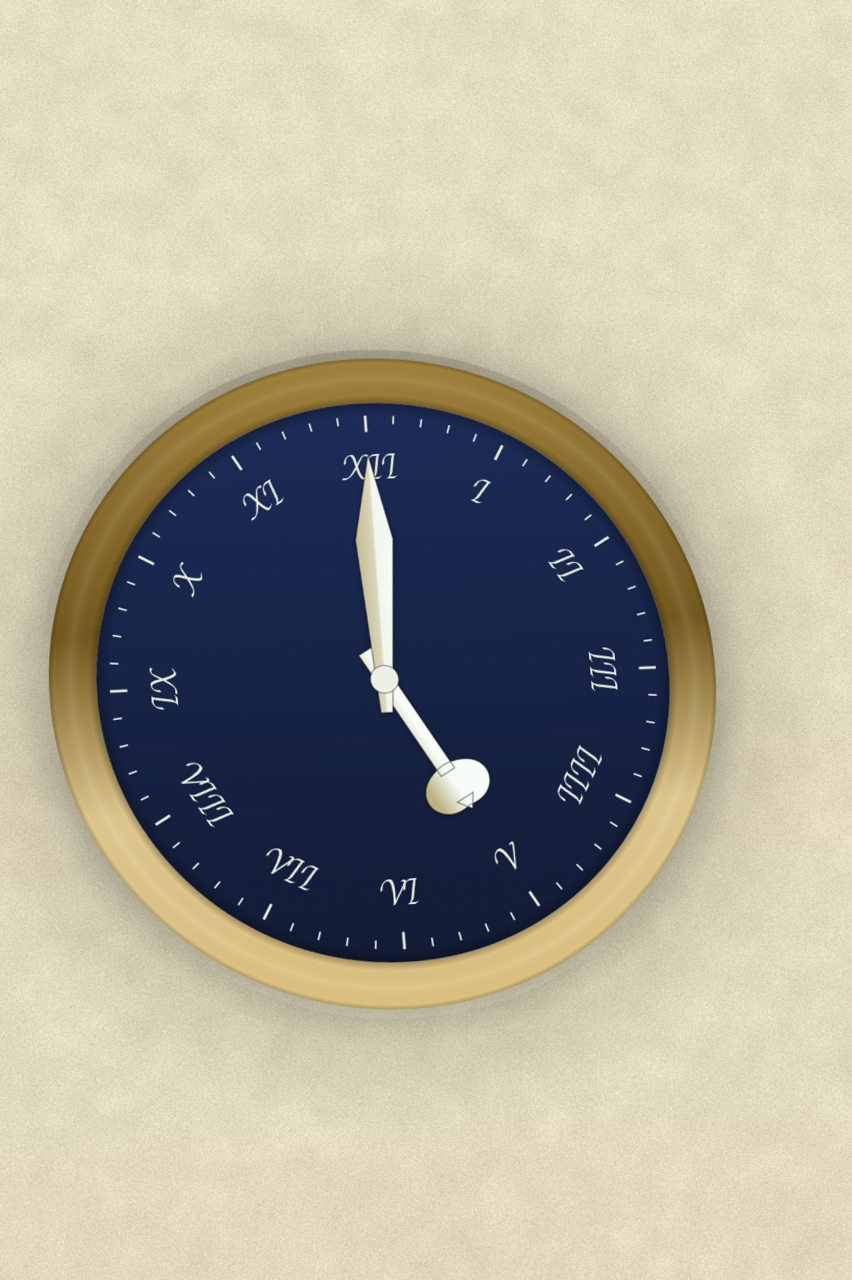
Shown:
5.00
